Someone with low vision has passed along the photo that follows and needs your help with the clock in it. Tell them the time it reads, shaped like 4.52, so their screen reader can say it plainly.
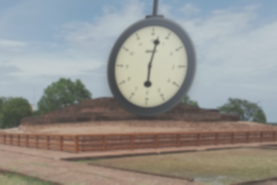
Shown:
6.02
